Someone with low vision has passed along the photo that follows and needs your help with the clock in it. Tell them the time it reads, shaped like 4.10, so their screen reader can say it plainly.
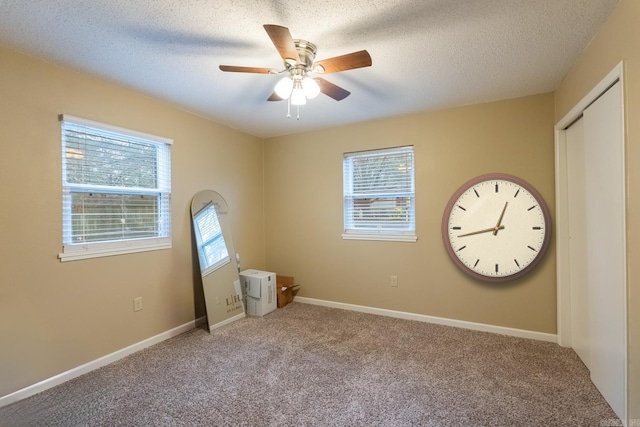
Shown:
12.43
